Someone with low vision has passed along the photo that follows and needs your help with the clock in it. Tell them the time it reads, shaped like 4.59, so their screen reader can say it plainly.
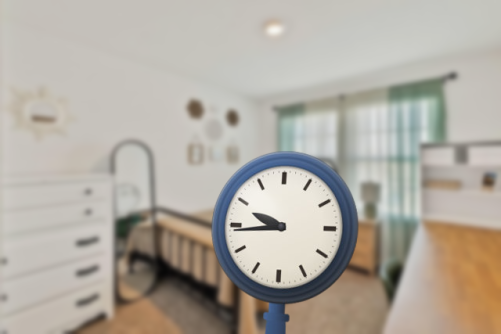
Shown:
9.44
